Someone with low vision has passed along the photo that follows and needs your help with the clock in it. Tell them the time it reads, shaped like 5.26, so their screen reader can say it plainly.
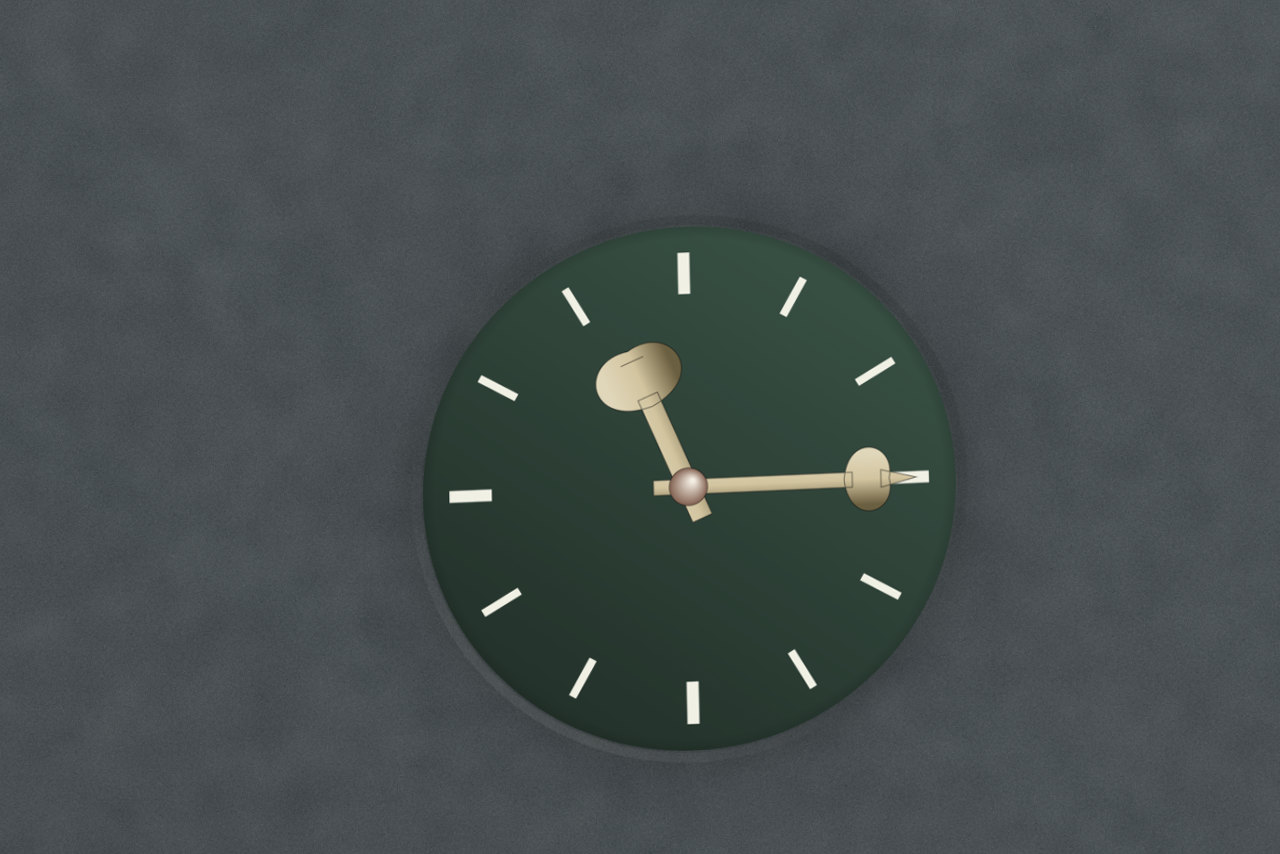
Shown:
11.15
